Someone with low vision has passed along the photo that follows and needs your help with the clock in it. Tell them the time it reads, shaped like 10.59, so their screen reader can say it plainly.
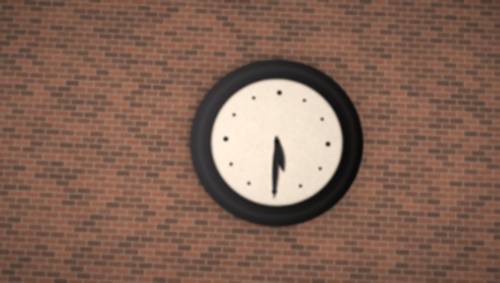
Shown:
5.30
